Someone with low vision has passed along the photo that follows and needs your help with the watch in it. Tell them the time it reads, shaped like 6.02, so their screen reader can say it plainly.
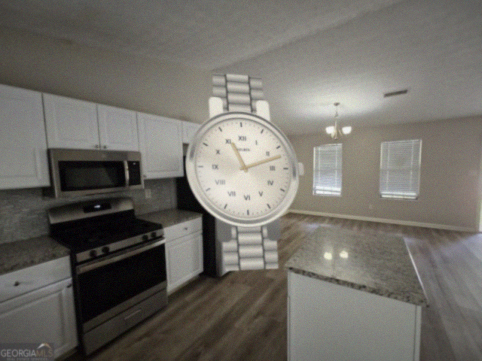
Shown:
11.12
